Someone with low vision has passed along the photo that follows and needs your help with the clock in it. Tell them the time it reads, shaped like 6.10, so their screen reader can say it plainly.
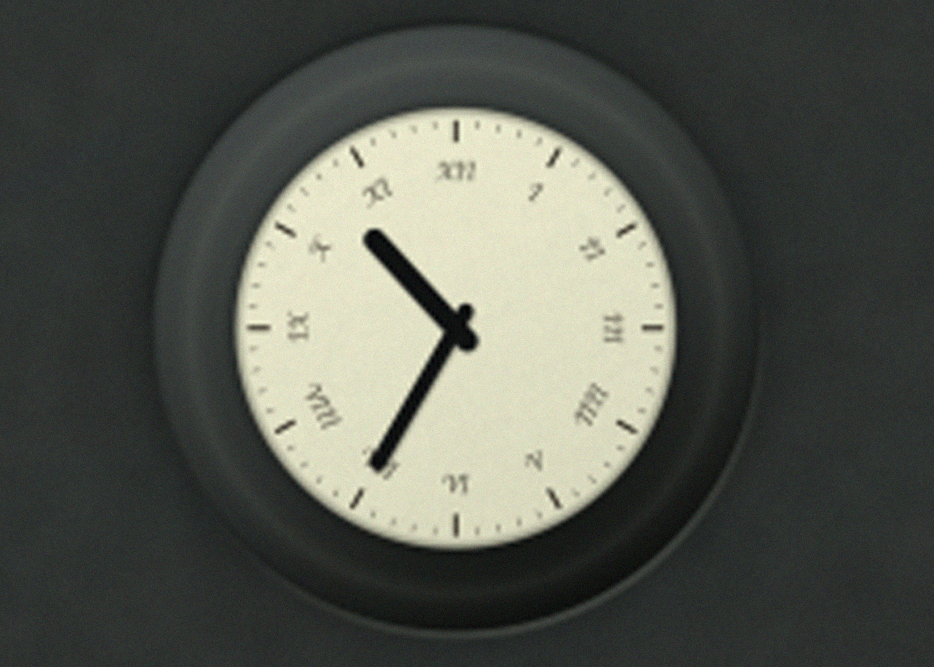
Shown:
10.35
